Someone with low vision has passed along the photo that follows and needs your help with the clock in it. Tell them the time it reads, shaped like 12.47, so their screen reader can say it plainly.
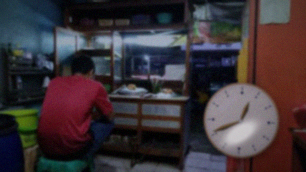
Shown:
12.41
